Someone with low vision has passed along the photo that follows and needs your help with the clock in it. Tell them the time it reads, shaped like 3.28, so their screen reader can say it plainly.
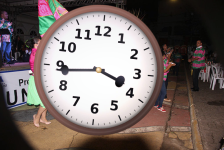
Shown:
3.44
